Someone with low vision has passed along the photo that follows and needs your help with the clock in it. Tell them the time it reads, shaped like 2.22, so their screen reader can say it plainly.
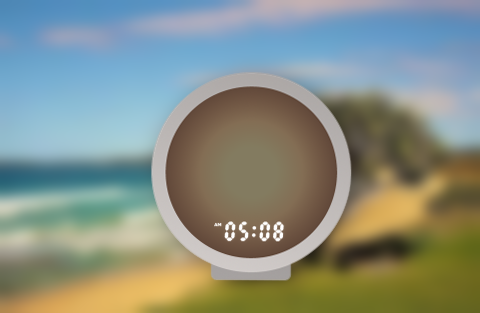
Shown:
5.08
